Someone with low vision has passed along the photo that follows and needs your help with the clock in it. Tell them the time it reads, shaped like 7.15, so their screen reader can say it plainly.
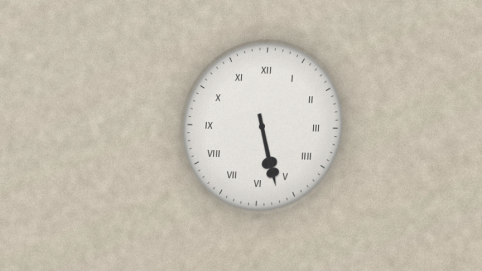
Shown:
5.27
